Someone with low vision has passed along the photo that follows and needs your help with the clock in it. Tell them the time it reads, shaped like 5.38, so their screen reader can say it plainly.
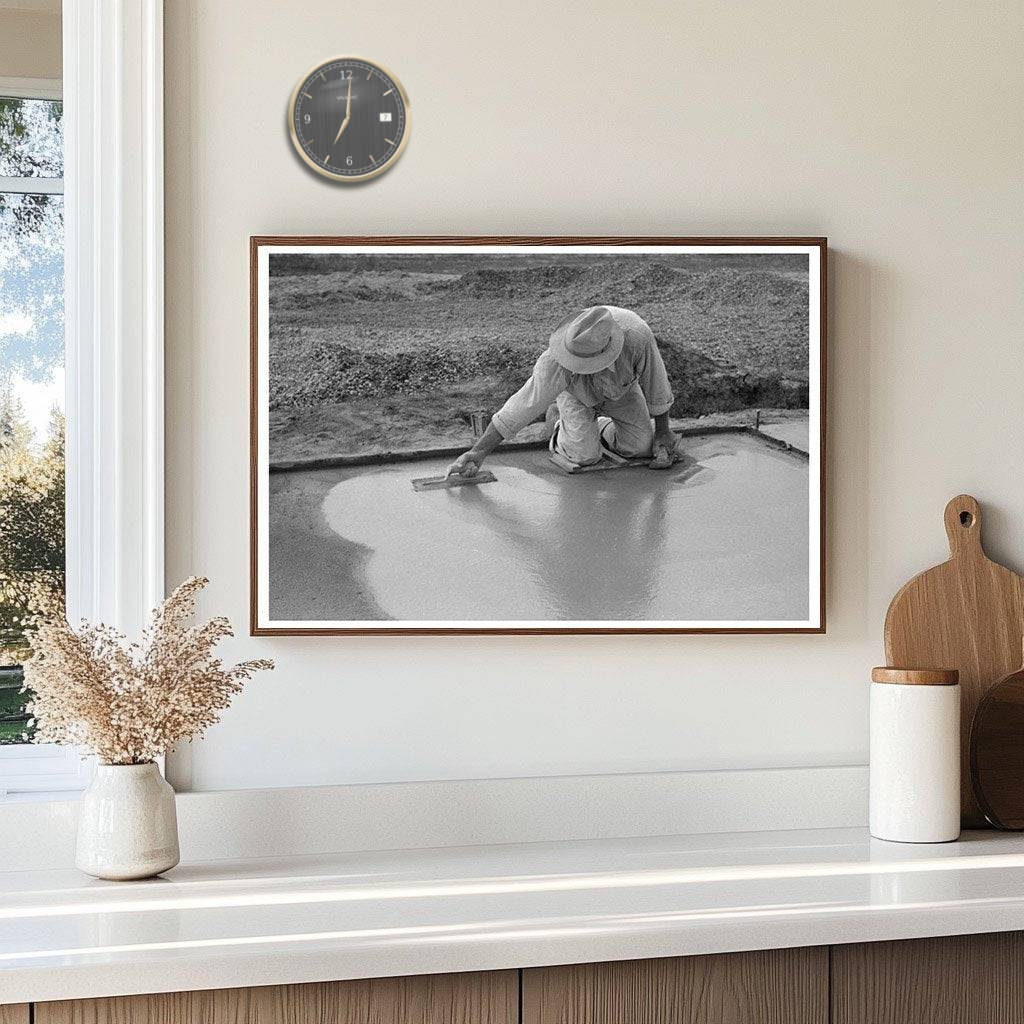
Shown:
7.01
